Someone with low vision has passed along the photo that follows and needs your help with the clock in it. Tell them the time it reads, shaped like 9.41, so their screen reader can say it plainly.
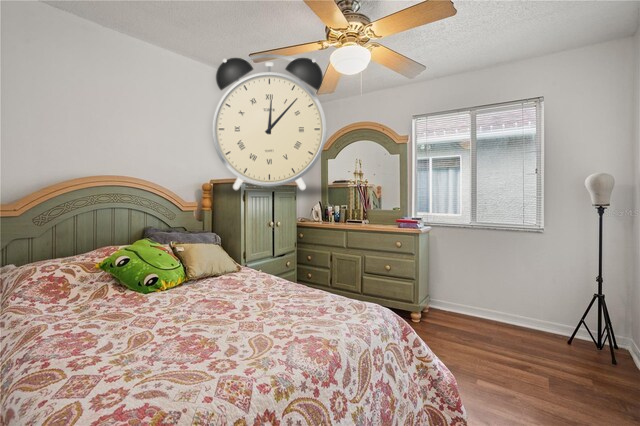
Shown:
12.07
